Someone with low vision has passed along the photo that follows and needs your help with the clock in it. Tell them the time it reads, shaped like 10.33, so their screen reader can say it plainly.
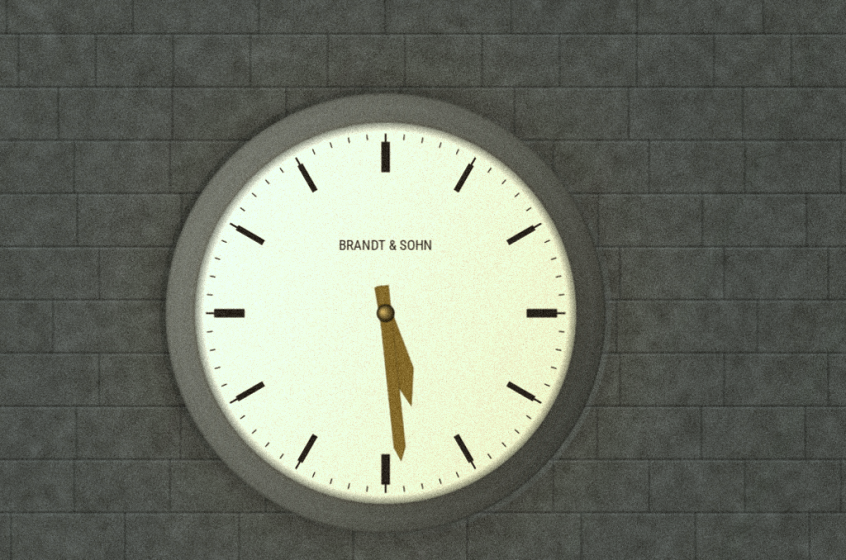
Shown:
5.29
